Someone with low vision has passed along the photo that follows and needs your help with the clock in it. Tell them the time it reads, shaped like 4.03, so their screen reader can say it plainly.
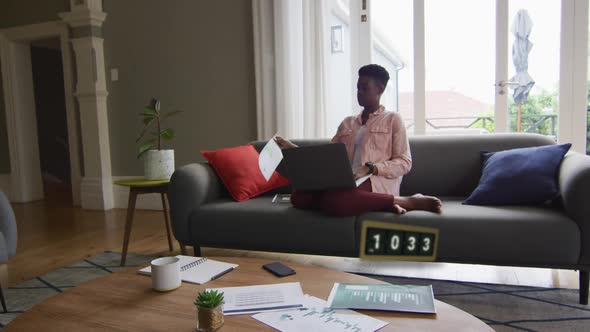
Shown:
10.33
